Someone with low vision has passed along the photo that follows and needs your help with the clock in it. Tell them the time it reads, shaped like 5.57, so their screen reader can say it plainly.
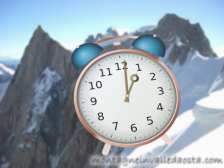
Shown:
1.01
